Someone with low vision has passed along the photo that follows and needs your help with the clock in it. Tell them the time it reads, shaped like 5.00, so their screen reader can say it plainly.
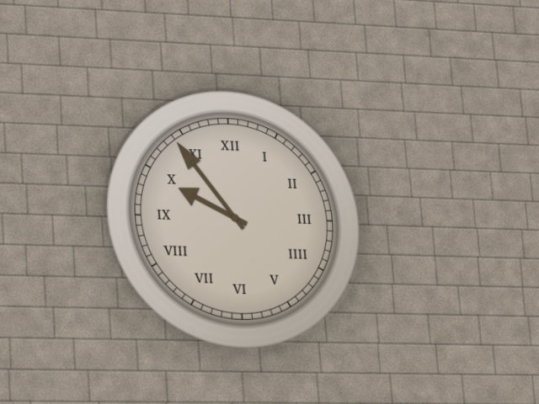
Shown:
9.54
